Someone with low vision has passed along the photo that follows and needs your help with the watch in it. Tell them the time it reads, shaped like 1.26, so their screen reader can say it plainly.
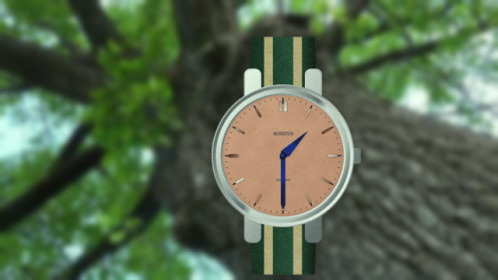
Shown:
1.30
